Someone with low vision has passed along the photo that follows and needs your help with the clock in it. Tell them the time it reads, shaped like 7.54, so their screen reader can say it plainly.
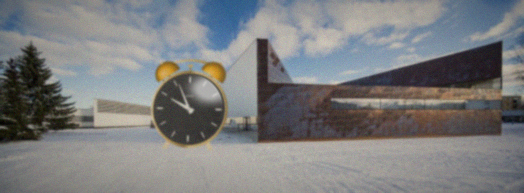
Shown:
9.56
